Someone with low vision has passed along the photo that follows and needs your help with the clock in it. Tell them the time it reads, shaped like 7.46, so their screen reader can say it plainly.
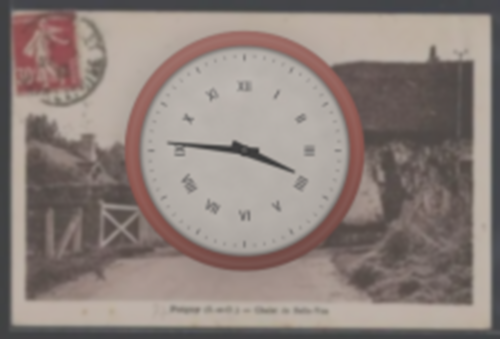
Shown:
3.46
